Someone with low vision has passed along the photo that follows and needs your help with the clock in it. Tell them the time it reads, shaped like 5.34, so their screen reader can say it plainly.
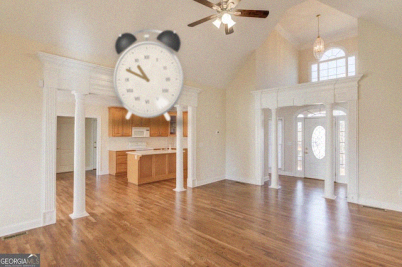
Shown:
10.49
